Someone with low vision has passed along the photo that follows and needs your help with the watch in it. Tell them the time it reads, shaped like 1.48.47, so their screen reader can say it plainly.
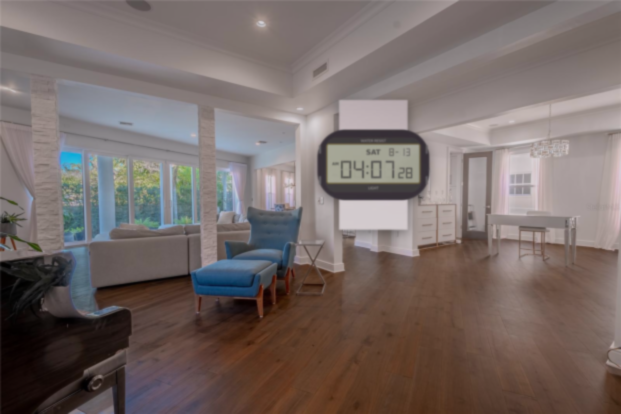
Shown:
4.07.28
